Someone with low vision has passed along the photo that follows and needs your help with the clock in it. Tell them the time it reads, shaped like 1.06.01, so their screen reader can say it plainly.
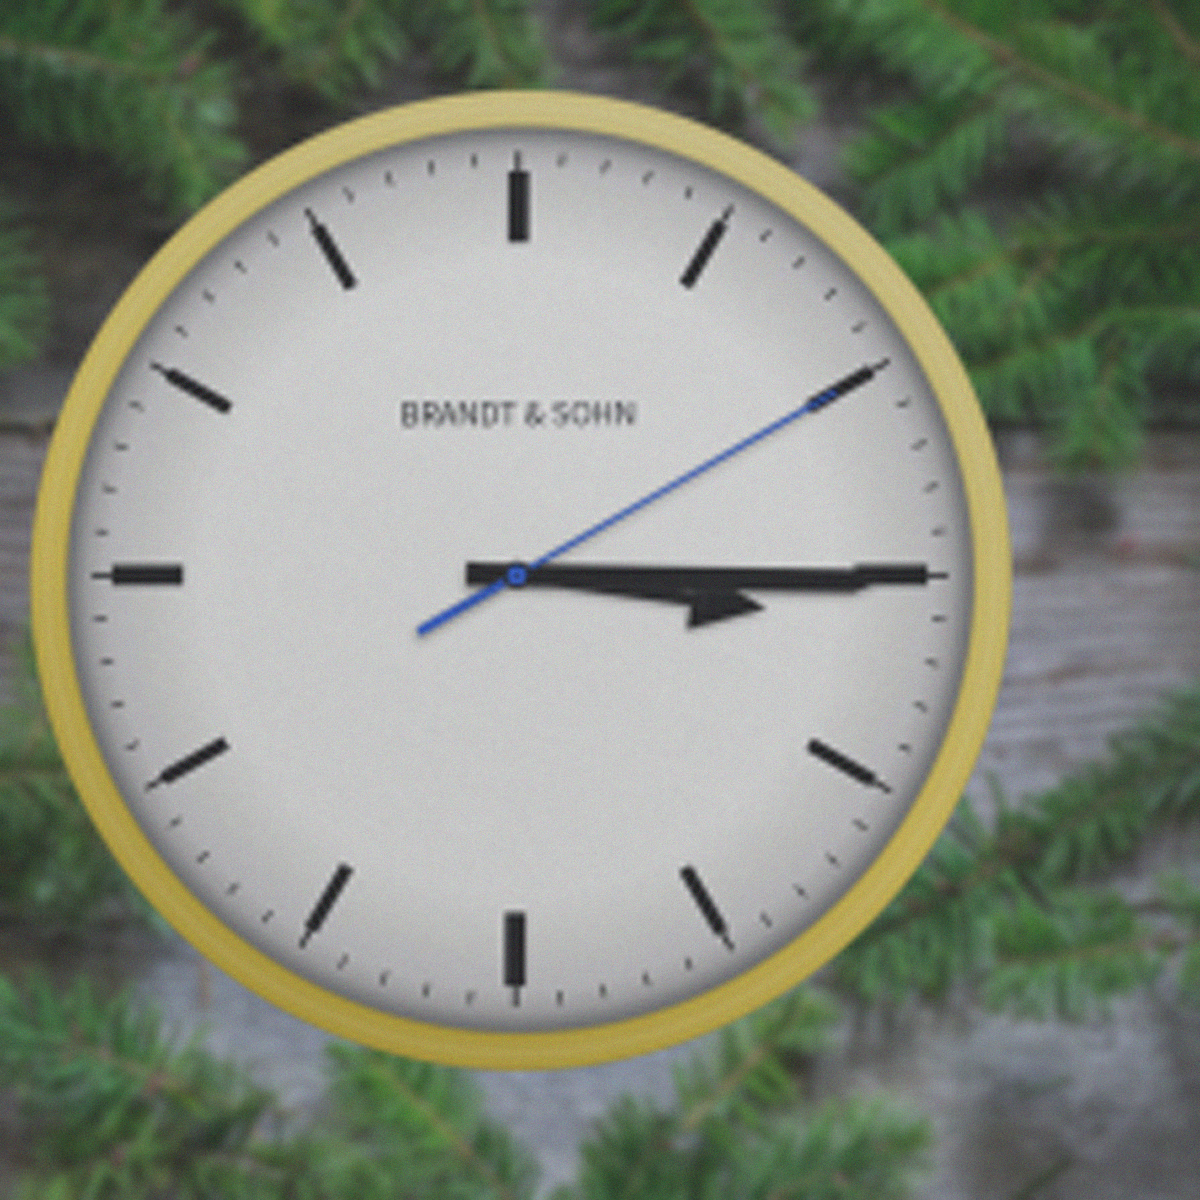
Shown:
3.15.10
